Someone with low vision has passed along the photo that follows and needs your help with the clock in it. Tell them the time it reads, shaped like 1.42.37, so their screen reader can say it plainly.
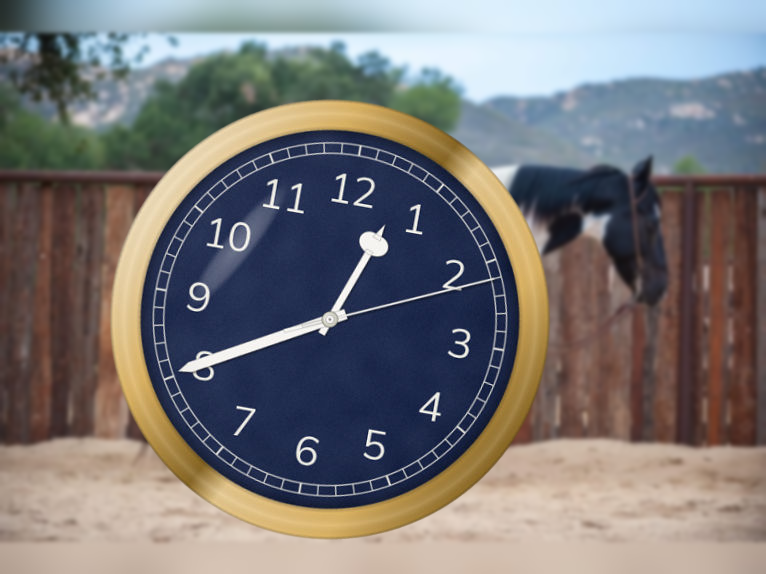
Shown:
12.40.11
